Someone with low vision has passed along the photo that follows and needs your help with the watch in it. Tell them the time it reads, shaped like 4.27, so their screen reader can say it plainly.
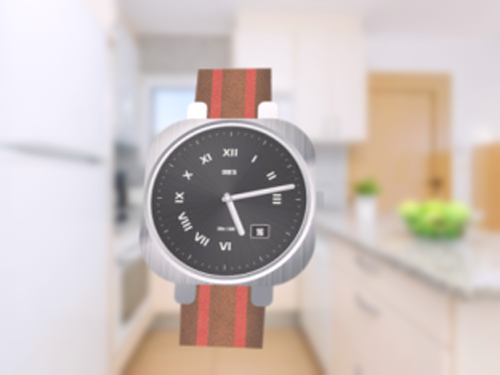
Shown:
5.13
